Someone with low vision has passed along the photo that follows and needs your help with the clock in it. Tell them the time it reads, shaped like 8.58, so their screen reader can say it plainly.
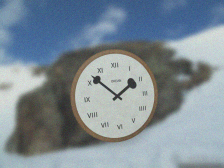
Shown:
1.52
